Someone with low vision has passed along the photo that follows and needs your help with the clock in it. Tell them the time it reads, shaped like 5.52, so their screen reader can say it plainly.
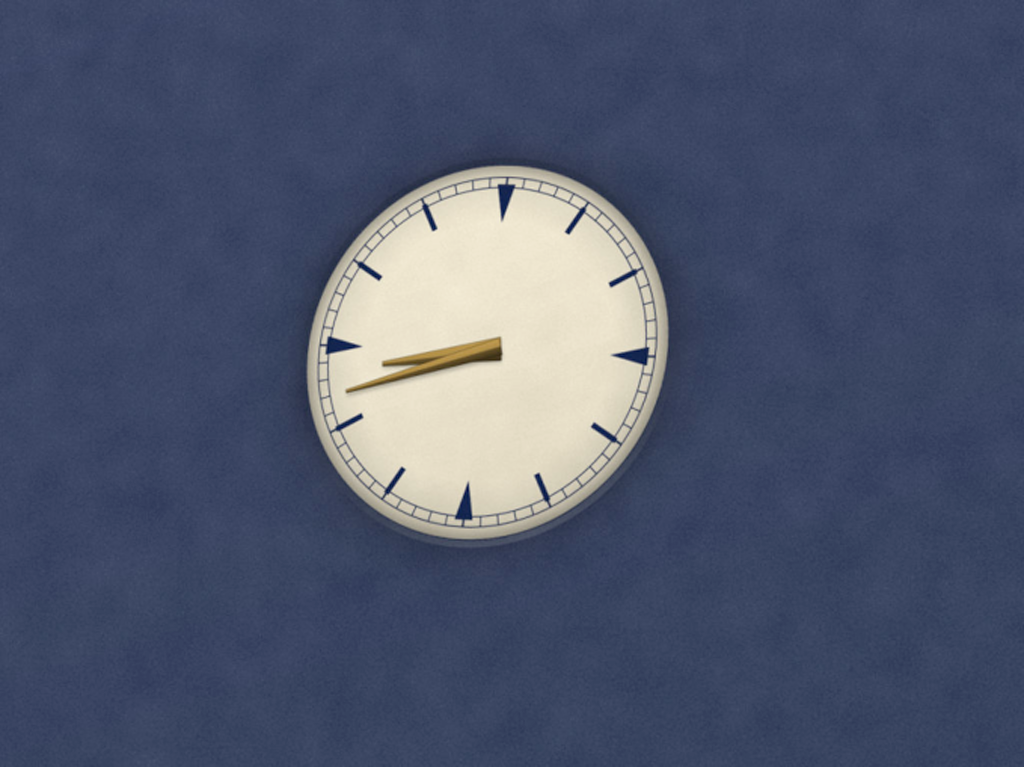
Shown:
8.42
